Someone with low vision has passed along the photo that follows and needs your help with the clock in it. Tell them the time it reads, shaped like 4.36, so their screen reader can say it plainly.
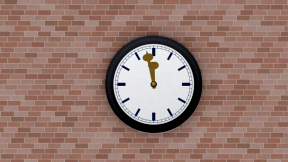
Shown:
11.58
